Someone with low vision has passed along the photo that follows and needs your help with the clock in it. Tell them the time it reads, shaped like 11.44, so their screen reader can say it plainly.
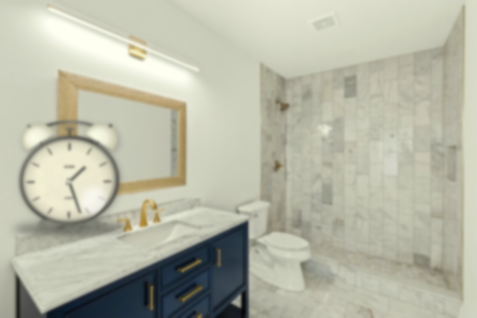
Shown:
1.27
